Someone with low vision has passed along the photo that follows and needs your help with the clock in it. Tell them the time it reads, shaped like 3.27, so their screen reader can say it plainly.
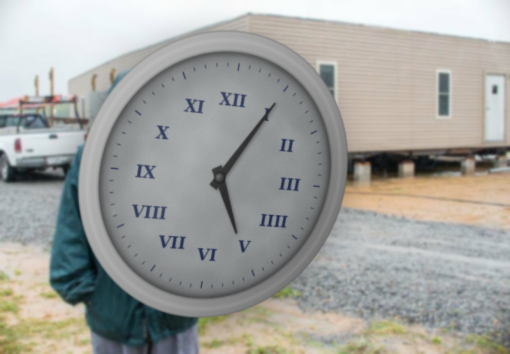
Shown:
5.05
